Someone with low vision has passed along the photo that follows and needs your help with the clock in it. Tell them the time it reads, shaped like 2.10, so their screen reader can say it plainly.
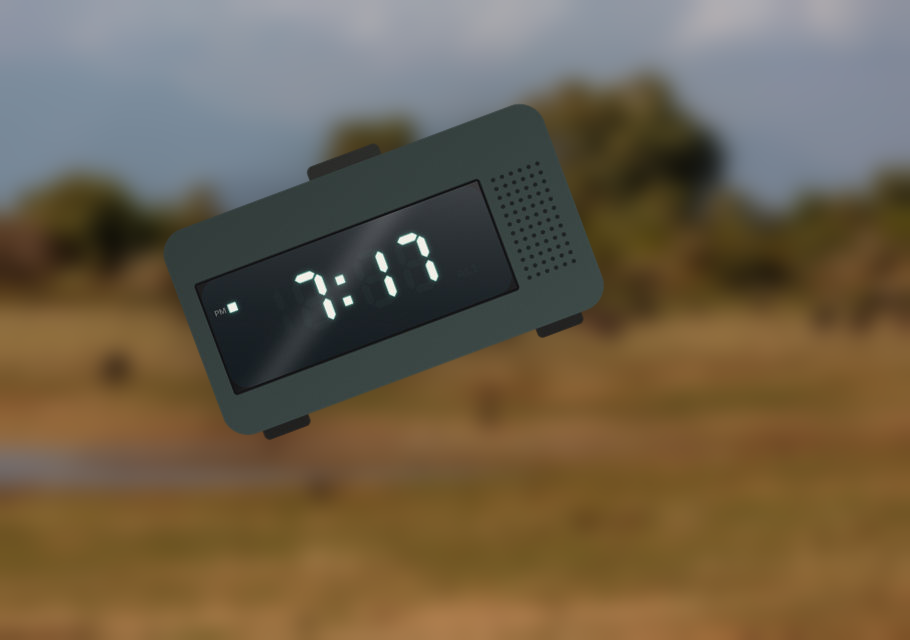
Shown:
7.17
